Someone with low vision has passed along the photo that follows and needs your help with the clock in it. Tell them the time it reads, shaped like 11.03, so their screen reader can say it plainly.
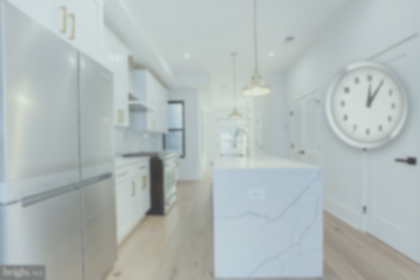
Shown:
12.05
